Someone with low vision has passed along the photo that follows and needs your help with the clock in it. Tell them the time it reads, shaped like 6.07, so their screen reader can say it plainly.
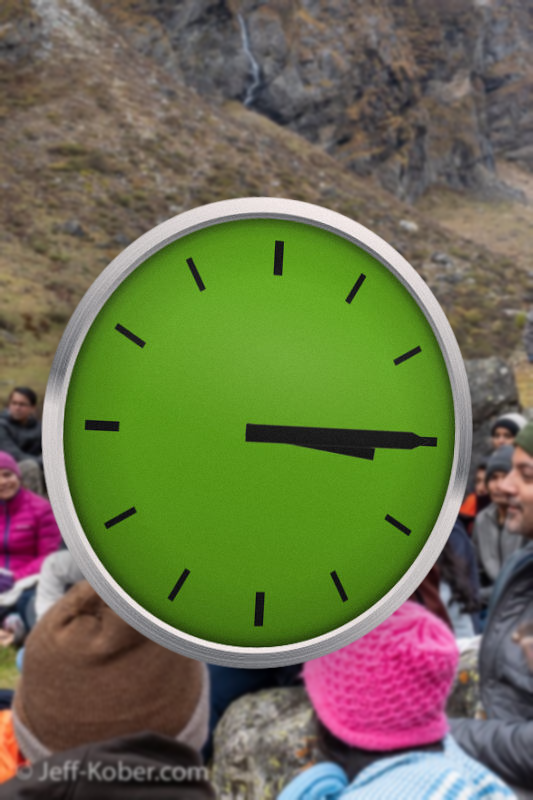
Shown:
3.15
